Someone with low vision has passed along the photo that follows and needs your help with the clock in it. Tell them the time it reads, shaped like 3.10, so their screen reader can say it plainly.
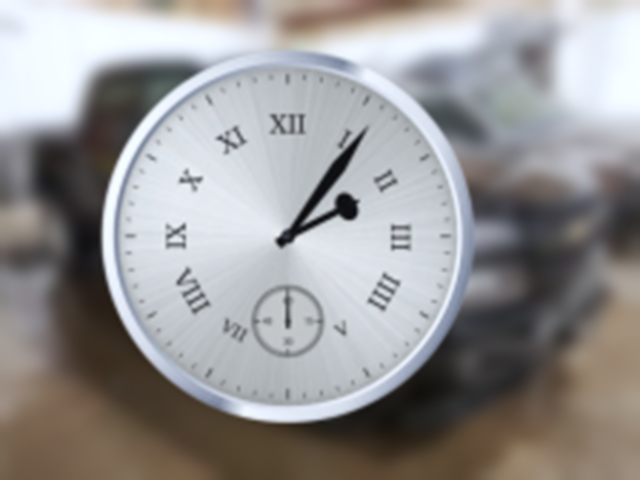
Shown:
2.06
